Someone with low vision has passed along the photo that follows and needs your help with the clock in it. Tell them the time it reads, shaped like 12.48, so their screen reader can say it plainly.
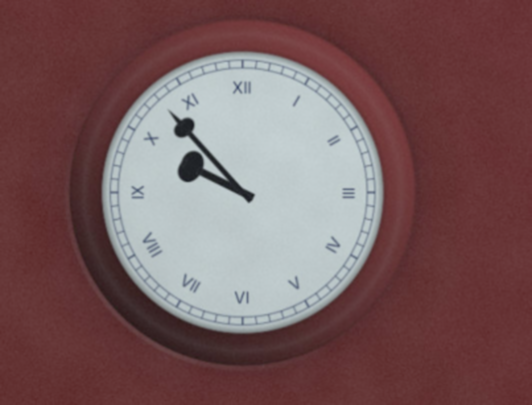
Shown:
9.53
